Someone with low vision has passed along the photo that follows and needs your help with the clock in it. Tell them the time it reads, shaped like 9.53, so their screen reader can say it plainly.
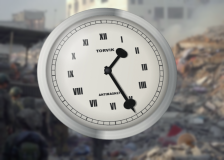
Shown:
1.26
